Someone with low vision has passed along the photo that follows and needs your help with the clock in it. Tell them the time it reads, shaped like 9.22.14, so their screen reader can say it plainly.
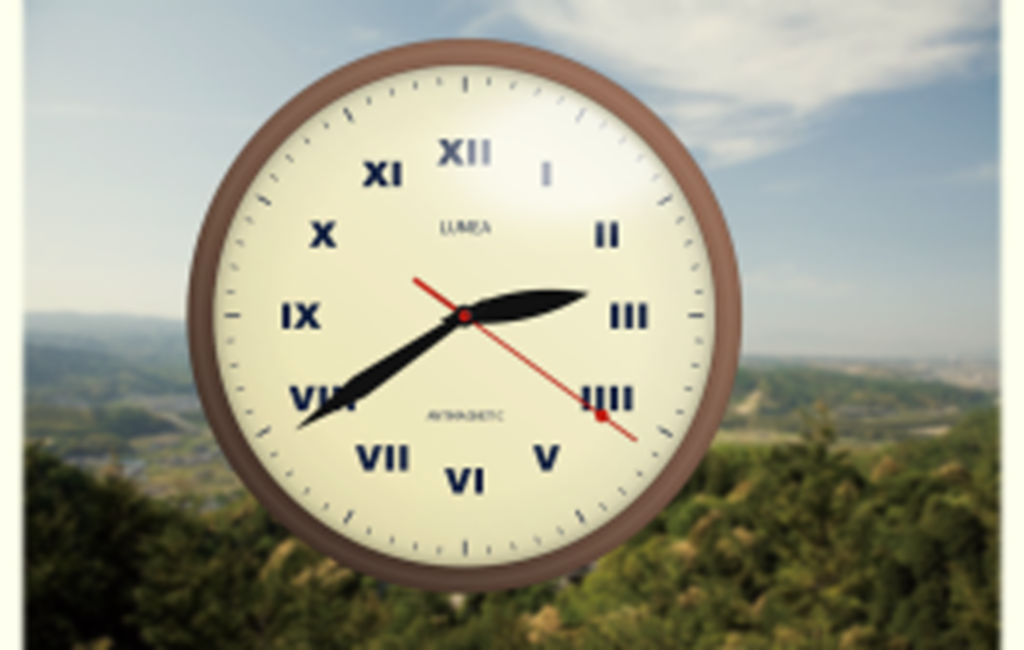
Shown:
2.39.21
